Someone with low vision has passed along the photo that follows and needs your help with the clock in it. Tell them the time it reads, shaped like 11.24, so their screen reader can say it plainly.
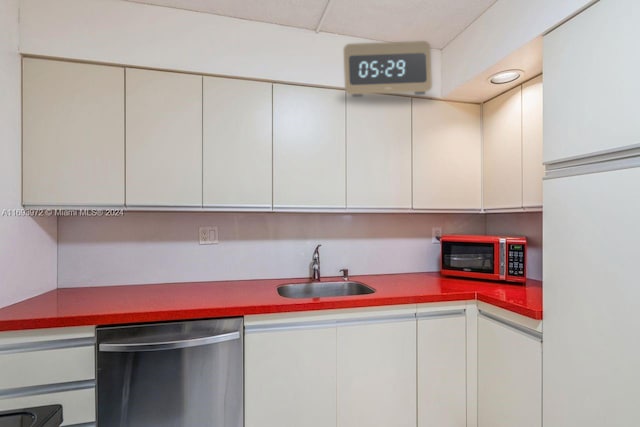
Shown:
5.29
